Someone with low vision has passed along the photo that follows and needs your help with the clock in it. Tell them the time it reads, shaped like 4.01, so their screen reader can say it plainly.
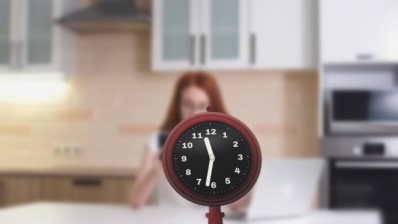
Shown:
11.32
